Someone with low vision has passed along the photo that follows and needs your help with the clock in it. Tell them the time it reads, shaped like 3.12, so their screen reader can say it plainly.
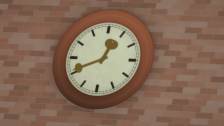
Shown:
12.41
